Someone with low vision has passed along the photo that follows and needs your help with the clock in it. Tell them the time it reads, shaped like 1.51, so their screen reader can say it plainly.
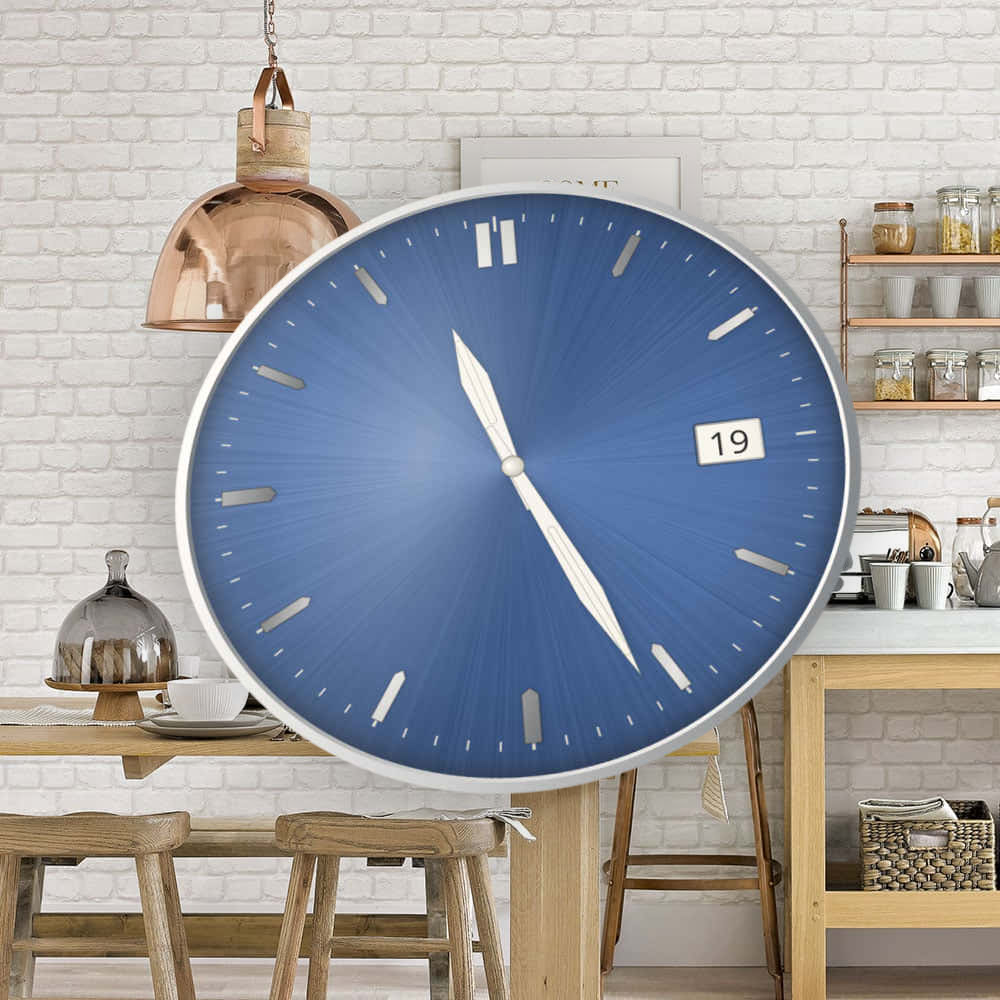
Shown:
11.26
